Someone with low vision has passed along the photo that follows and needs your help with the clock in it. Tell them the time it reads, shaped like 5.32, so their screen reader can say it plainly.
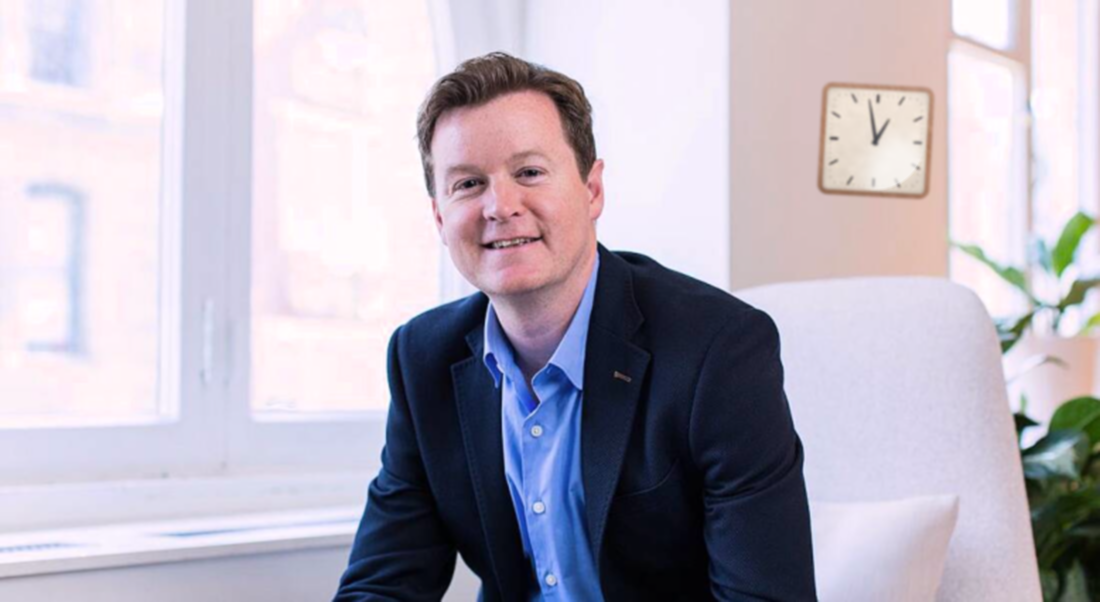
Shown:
12.58
